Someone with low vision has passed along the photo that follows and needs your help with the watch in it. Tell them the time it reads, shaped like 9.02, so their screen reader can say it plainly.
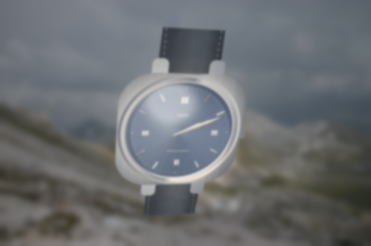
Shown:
2.11
